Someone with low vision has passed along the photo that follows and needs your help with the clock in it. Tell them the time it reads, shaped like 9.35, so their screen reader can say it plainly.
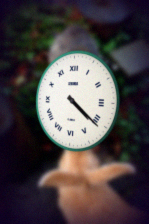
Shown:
4.21
